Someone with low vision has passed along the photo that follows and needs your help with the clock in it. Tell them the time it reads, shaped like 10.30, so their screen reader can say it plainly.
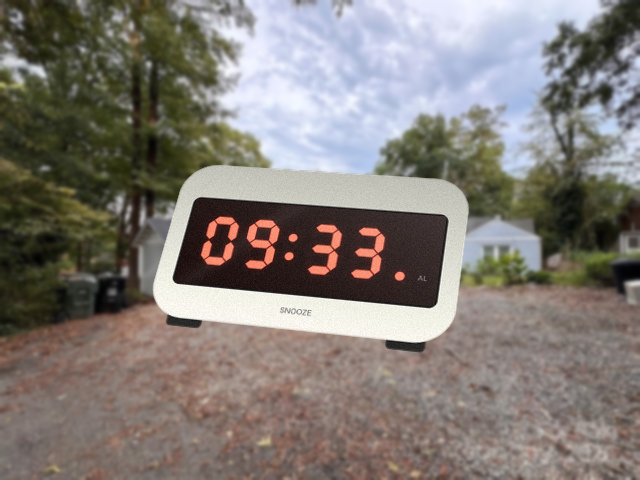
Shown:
9.33
